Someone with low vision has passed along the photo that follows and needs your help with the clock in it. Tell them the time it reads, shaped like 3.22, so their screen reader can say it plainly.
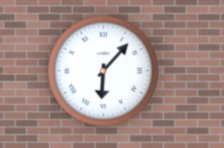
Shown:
6.07
